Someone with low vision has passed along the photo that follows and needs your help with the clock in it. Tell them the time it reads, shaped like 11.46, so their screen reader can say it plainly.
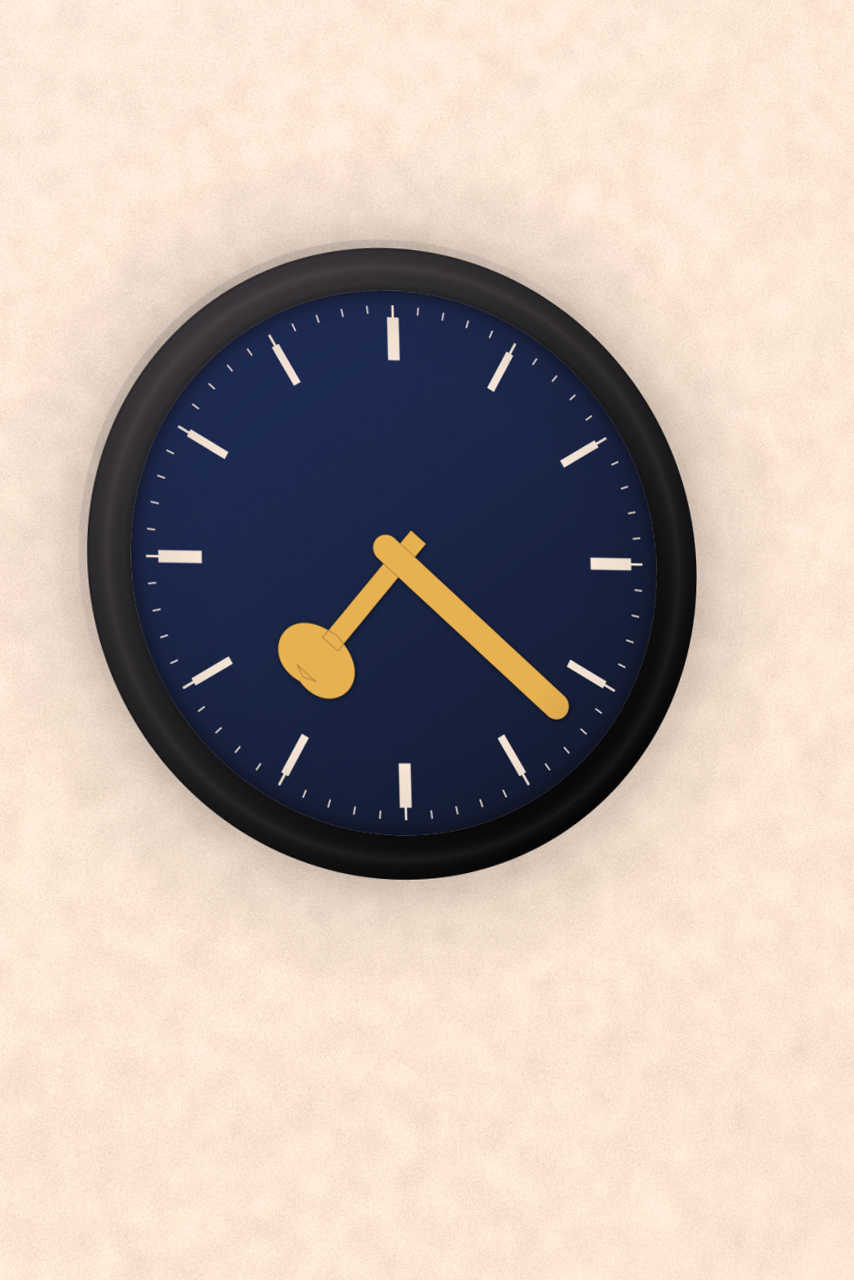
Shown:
7.22
